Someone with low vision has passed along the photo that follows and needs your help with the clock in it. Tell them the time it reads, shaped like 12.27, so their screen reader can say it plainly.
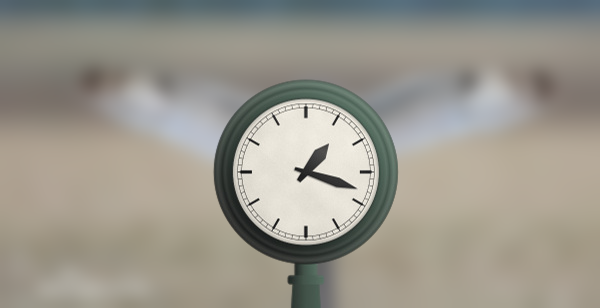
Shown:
1.18
